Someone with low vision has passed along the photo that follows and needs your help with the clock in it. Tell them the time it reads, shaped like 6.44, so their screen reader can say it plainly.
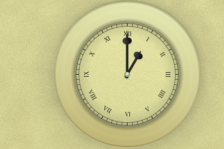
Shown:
1.00
